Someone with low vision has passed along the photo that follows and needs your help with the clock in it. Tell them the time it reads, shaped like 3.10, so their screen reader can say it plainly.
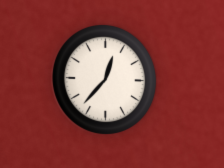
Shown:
12.37
